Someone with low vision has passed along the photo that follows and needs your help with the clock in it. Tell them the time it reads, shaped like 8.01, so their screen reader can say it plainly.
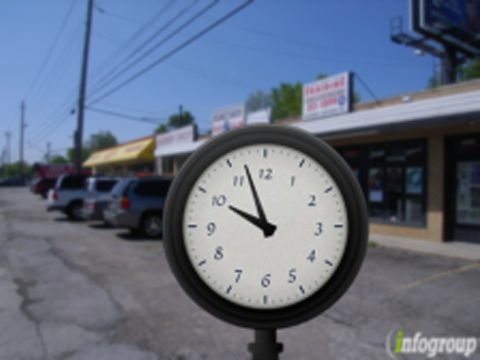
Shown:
9.57
